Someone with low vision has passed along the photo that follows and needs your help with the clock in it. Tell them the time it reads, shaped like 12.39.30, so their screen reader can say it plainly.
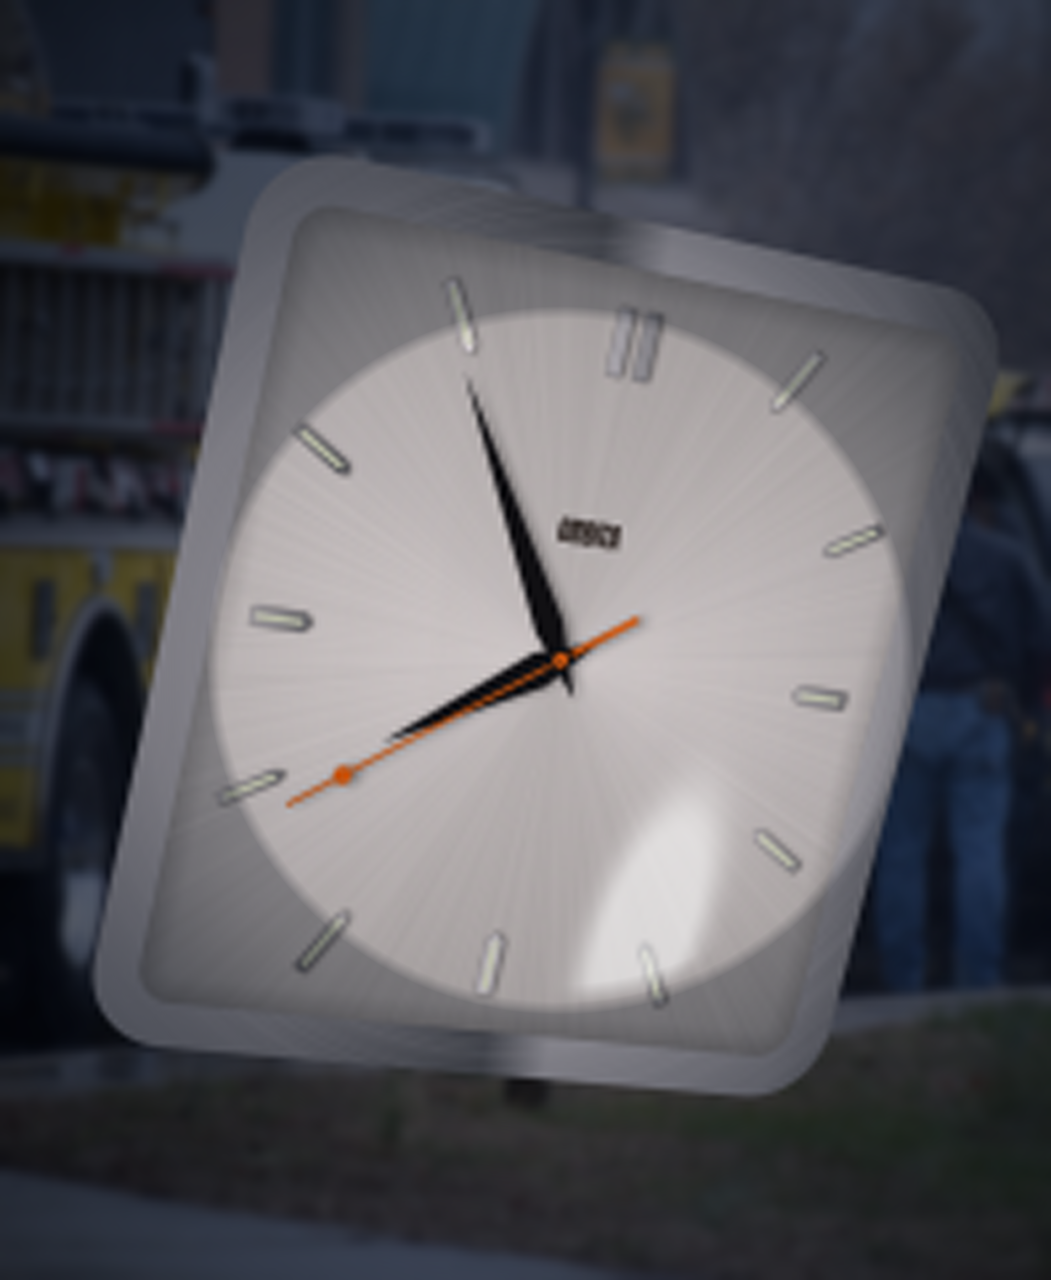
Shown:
7.54.39
